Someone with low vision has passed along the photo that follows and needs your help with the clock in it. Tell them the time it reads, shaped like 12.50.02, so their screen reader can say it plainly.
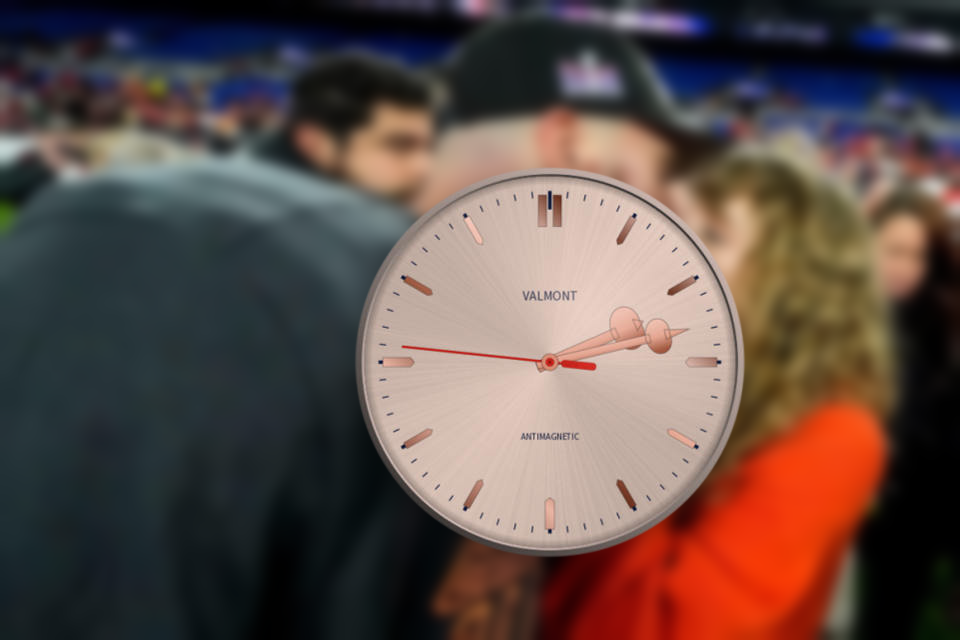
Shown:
2.12.46
